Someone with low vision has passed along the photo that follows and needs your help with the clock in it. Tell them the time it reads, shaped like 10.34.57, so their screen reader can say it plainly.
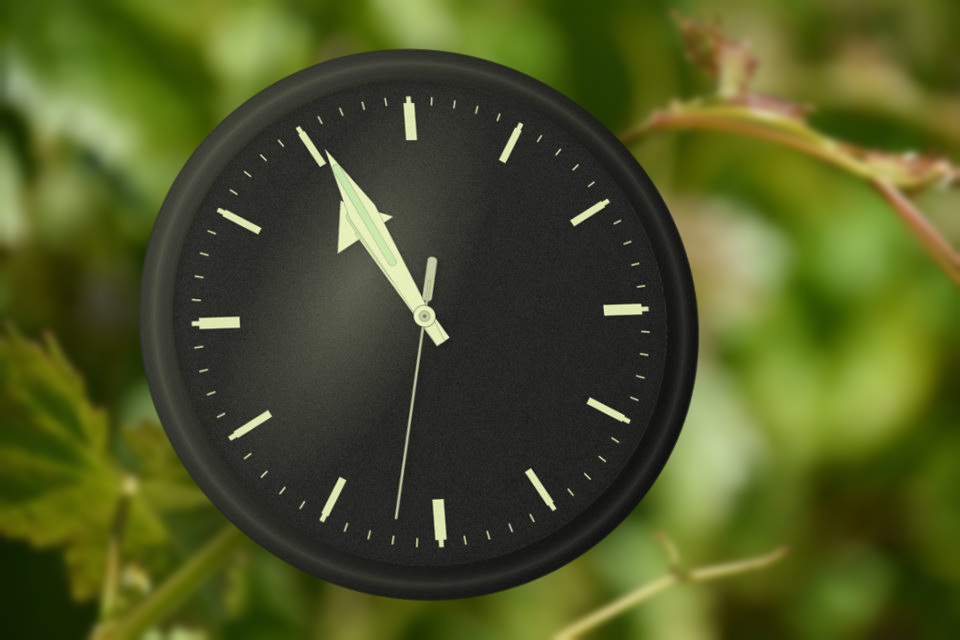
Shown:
10.55.32
